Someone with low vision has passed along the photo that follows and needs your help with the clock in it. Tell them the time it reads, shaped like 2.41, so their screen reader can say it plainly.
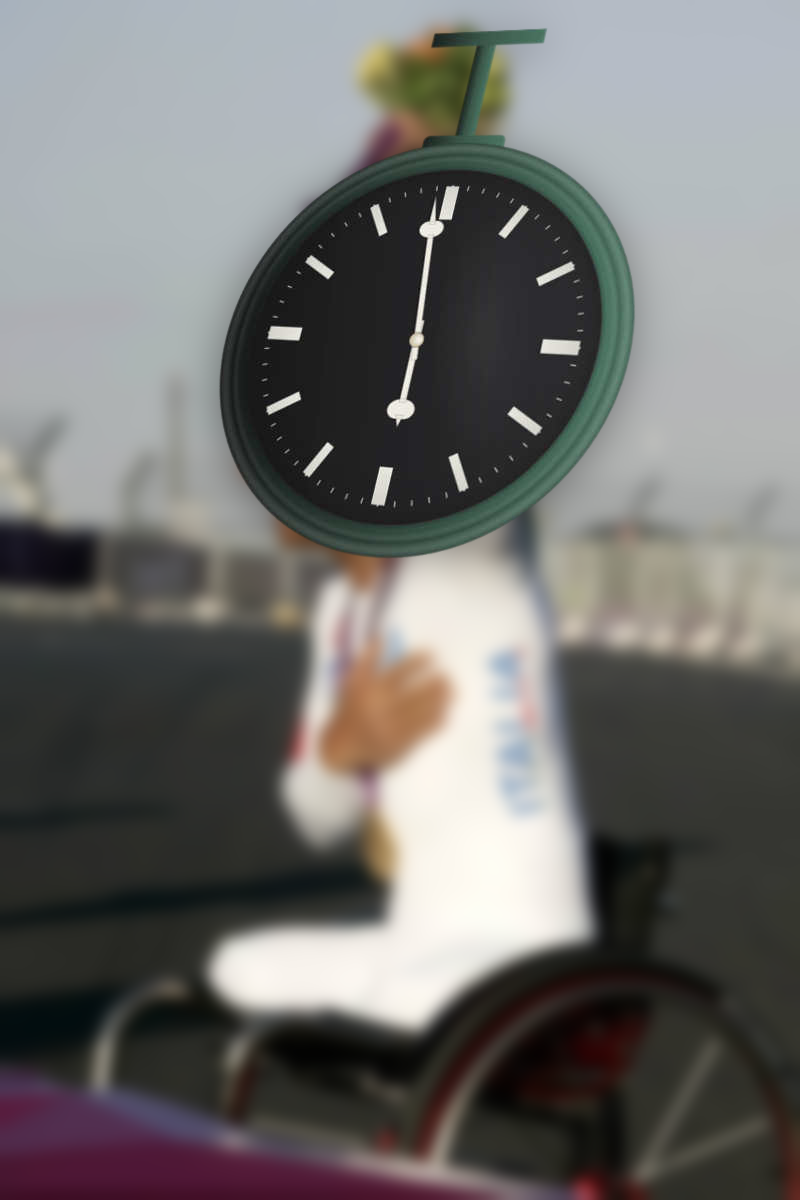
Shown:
5.59
